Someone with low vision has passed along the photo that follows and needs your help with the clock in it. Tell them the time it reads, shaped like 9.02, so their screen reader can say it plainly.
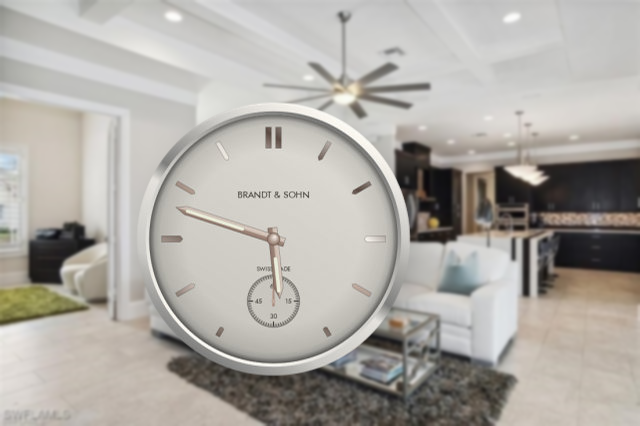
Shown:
5.48
